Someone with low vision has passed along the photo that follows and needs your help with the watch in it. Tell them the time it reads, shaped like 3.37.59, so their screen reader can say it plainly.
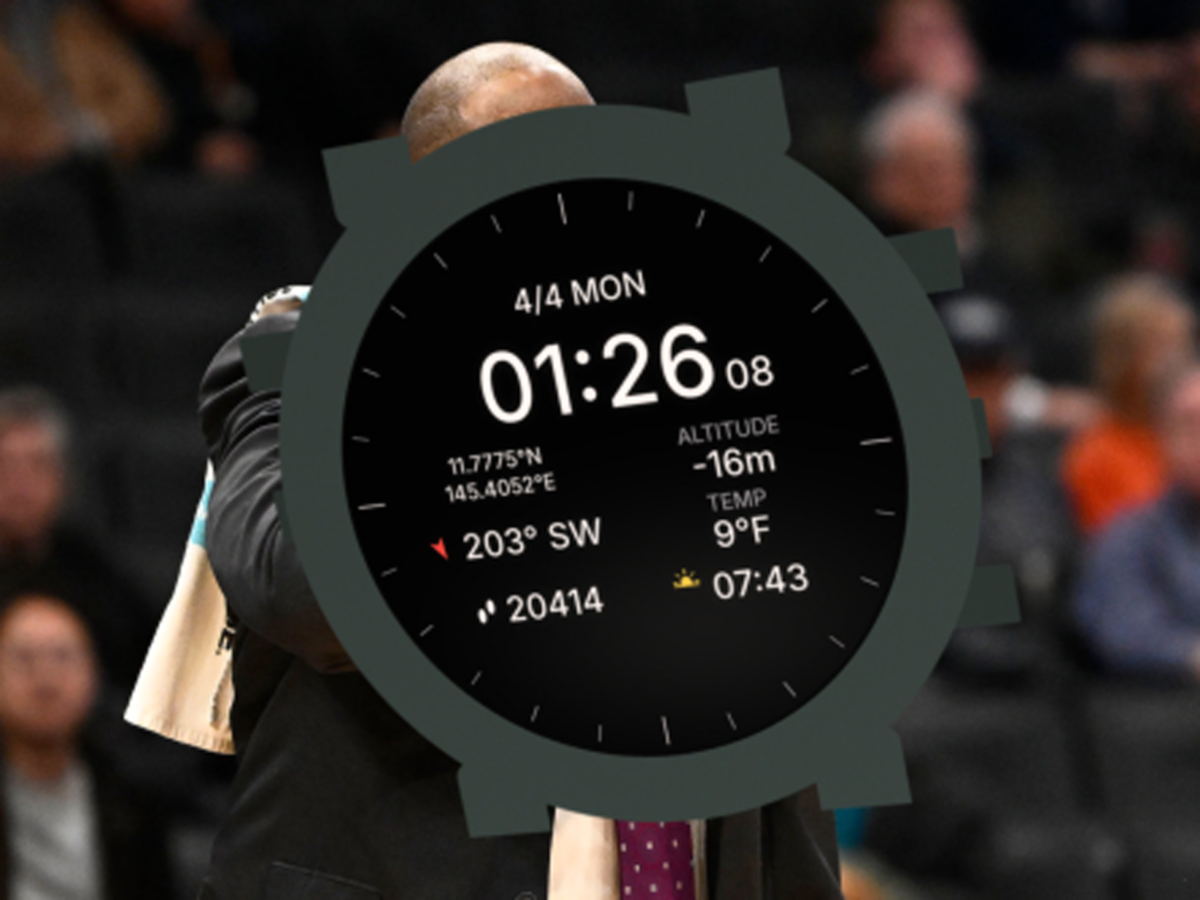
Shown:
1.26.08
